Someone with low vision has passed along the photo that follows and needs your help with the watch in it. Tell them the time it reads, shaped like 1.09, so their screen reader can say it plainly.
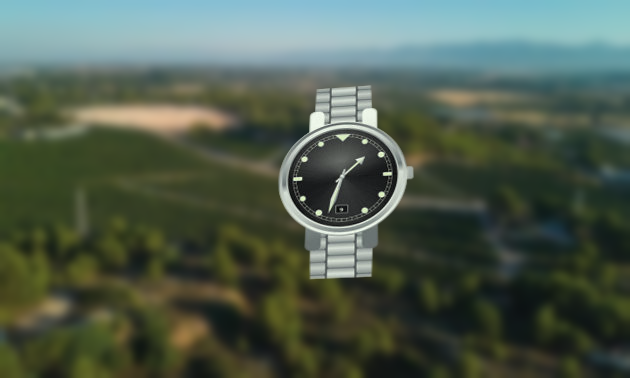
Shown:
1.33
